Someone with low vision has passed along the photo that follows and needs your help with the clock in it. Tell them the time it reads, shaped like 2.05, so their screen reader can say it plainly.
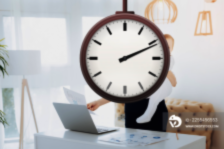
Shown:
2.11
